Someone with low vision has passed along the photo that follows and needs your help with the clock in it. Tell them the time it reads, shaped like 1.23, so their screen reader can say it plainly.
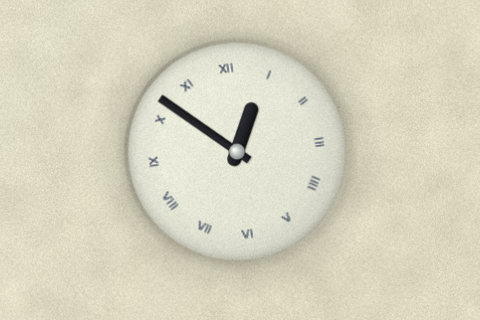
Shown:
12.52
